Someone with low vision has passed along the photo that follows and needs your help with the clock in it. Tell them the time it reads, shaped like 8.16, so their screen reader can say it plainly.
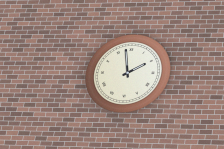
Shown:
1.58
